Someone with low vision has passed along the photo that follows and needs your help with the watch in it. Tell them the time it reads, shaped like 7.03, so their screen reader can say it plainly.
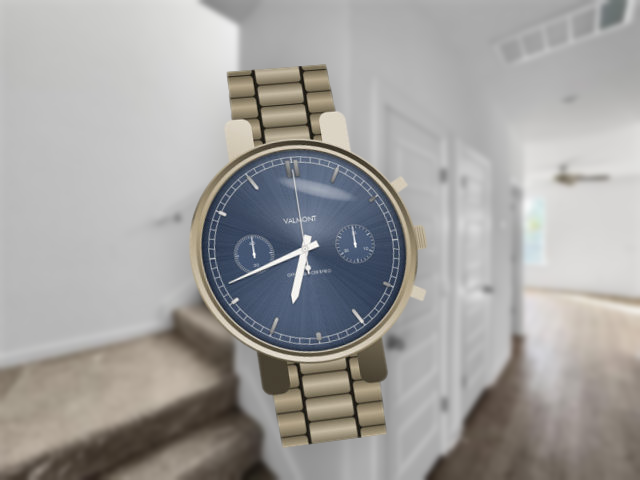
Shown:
6.42
